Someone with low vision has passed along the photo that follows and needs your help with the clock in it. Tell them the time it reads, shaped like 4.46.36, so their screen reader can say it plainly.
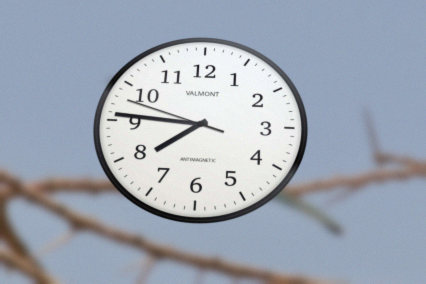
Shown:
7.45.48
